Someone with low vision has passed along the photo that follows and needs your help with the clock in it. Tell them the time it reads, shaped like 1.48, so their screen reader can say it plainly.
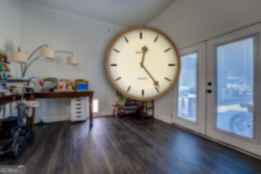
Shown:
12.24
